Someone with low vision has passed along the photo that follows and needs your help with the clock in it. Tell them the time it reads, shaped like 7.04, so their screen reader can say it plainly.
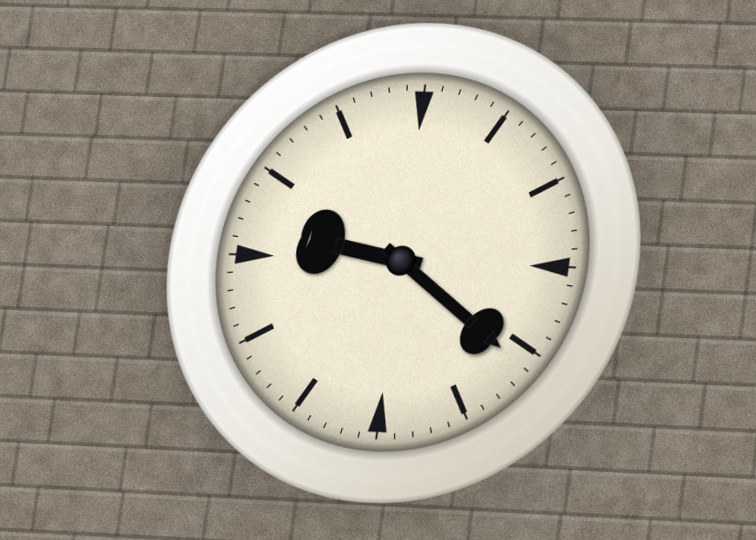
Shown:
9.21
